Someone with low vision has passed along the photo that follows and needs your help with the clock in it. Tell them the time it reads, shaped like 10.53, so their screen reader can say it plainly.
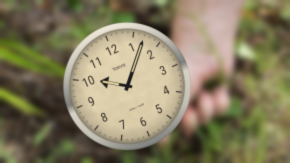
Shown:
10.07
